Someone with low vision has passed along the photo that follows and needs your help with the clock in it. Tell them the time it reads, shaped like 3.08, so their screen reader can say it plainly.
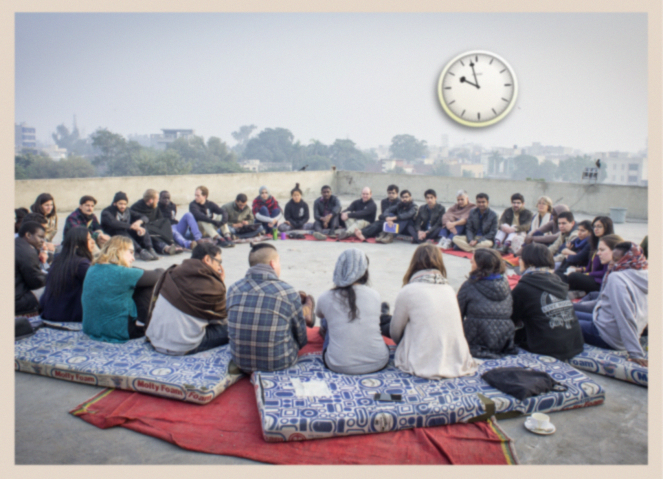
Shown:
9.58
